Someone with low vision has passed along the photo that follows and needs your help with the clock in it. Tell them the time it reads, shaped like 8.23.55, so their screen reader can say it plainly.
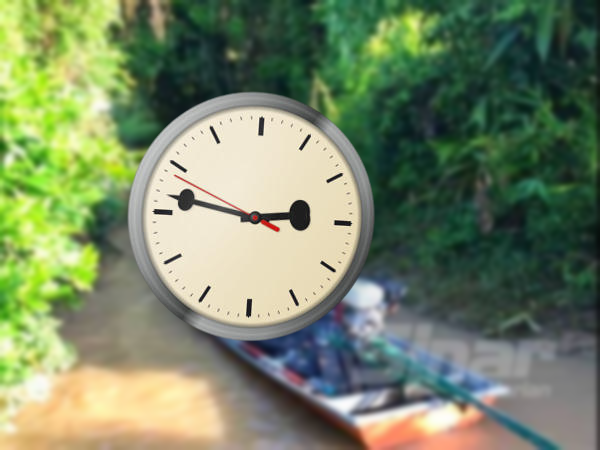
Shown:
2.46.49
